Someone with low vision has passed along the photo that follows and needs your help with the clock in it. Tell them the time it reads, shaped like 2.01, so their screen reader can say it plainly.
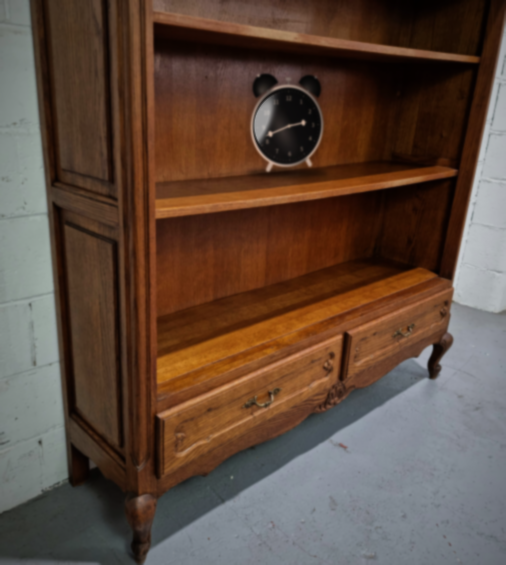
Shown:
2.42
